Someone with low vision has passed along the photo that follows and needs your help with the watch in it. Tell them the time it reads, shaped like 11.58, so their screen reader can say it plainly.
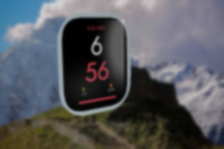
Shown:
6.56
